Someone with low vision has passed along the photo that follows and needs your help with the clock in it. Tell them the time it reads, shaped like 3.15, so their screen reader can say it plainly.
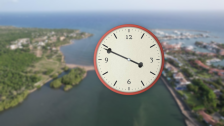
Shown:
3.49
